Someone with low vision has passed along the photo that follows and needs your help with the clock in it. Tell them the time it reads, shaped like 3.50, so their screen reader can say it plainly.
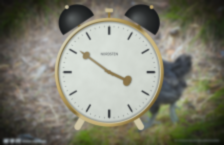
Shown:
3.51
